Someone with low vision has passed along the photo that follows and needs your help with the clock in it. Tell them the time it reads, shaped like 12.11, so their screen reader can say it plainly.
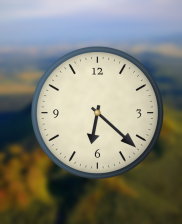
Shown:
6.22
